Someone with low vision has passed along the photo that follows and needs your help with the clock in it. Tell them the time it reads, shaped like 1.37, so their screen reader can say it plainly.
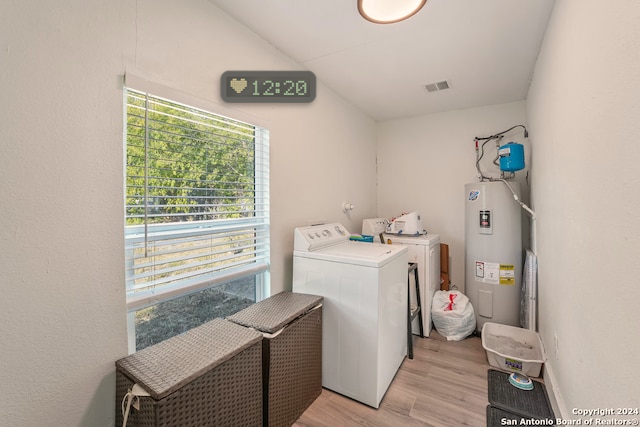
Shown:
12.20
